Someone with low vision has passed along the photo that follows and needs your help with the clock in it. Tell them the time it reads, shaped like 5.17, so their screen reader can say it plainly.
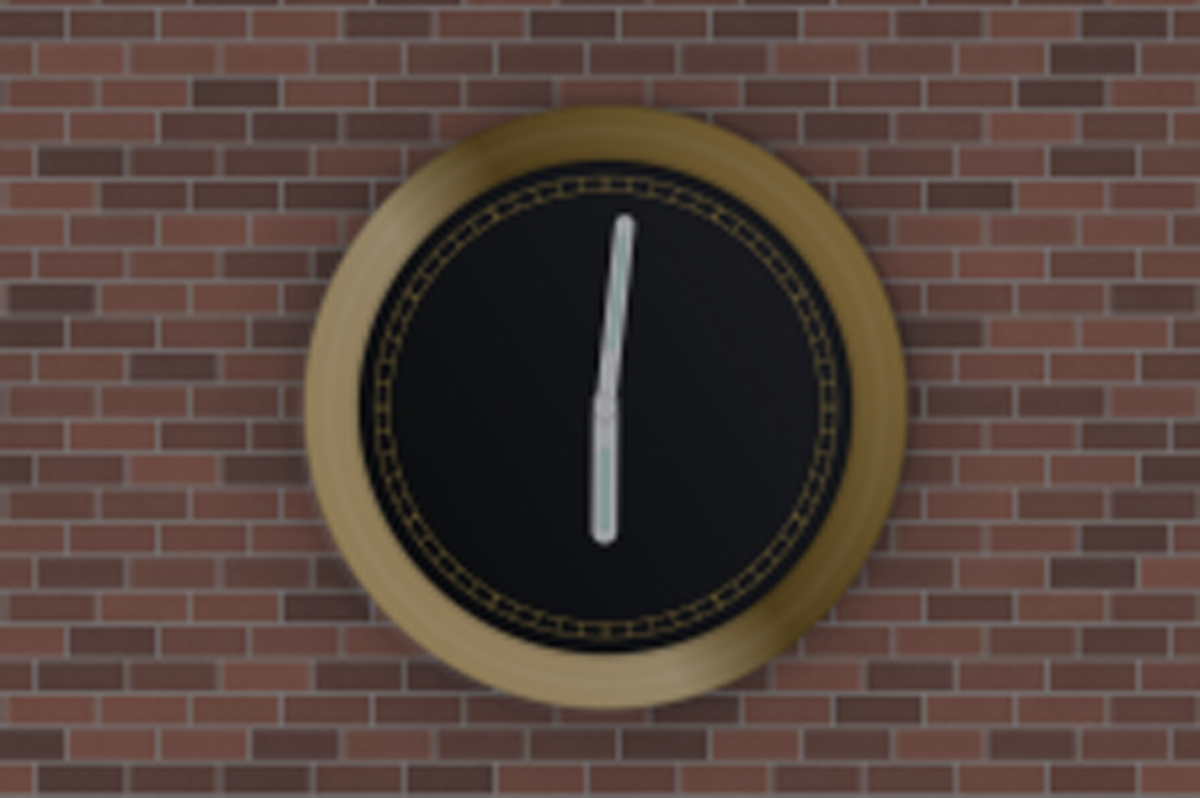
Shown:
6.01
